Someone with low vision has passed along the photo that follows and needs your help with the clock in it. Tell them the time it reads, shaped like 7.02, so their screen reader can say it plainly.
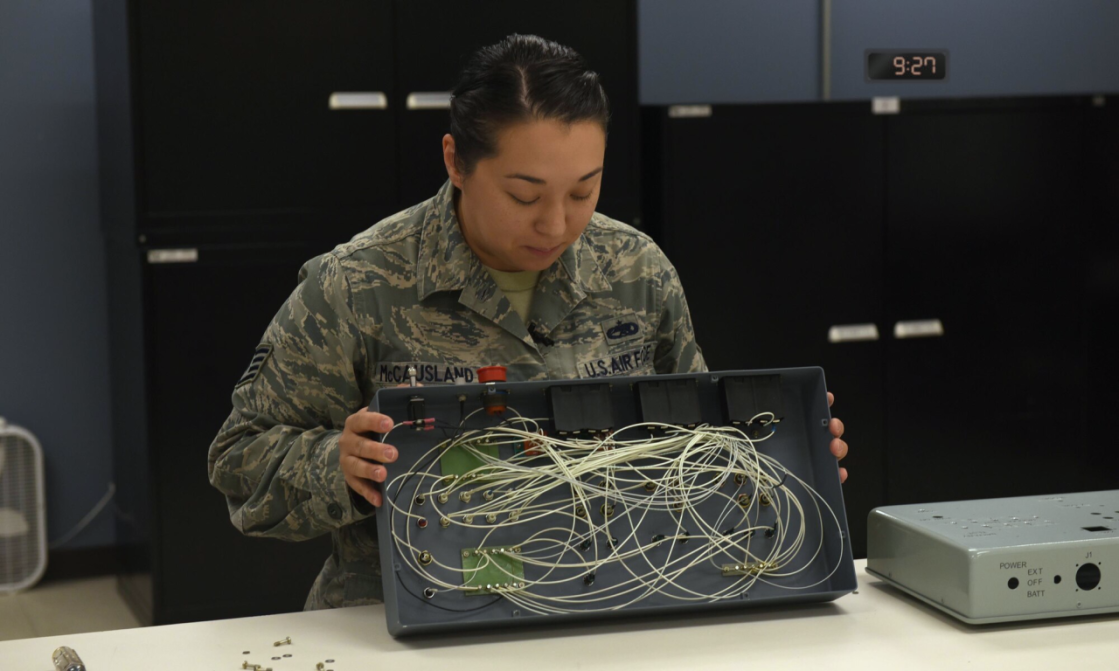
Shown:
9.27
